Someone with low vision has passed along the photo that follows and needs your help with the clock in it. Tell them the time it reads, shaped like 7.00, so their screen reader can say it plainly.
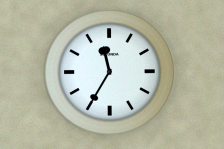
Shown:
11.35
